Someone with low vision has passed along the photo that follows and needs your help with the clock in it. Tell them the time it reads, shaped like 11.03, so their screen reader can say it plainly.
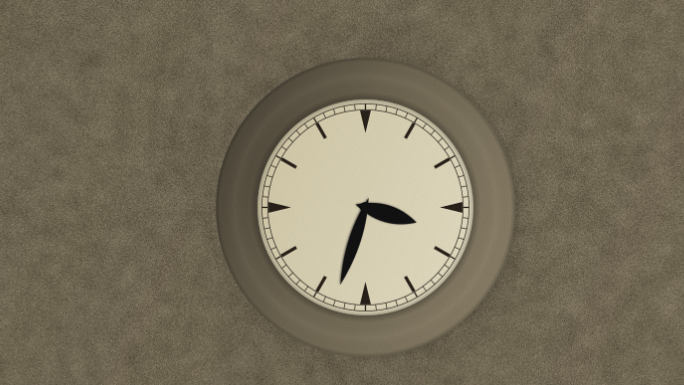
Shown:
3.33
